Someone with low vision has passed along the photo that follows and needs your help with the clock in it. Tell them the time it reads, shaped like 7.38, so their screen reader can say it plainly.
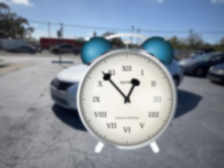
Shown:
12.53
